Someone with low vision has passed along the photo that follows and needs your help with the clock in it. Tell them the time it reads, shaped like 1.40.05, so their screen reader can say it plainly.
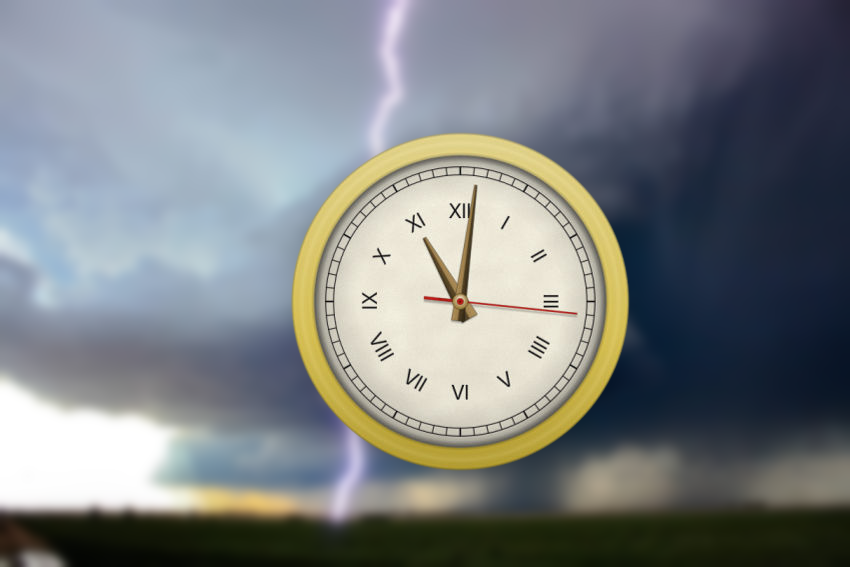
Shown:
11.01.16
